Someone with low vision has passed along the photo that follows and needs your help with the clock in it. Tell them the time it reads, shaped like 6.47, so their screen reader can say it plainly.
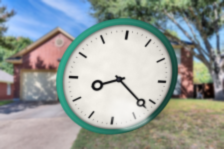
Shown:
8.22
